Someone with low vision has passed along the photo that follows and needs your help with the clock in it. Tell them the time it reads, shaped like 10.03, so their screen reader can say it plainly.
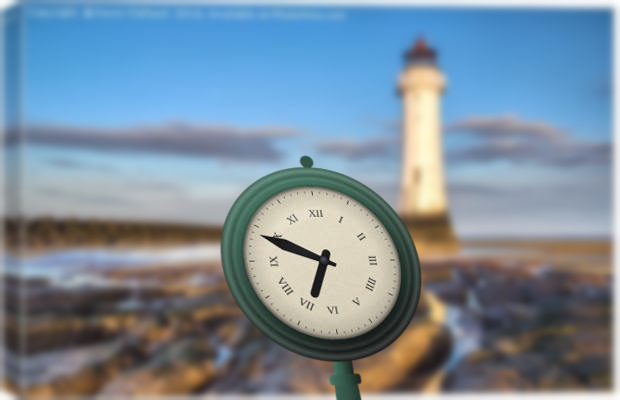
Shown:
6.49
